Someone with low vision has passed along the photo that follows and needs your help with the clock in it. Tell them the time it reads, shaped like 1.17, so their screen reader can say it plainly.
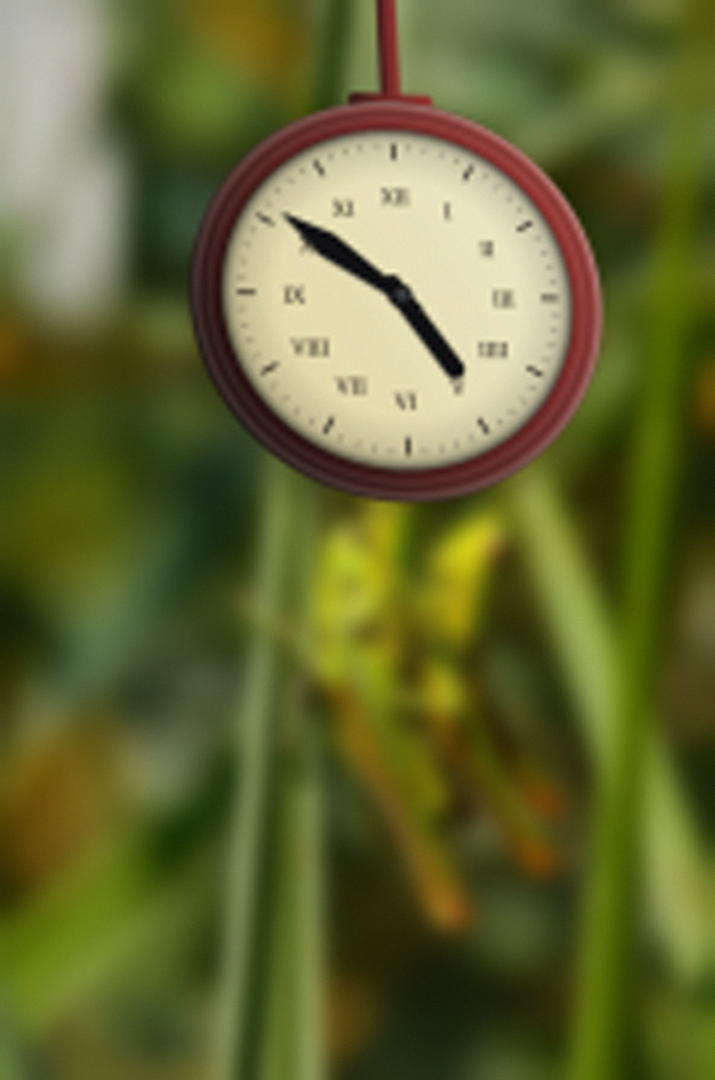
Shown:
4.51
